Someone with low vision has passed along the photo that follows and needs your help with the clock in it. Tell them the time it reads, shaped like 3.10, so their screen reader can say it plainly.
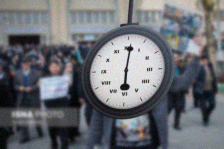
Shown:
6.01
